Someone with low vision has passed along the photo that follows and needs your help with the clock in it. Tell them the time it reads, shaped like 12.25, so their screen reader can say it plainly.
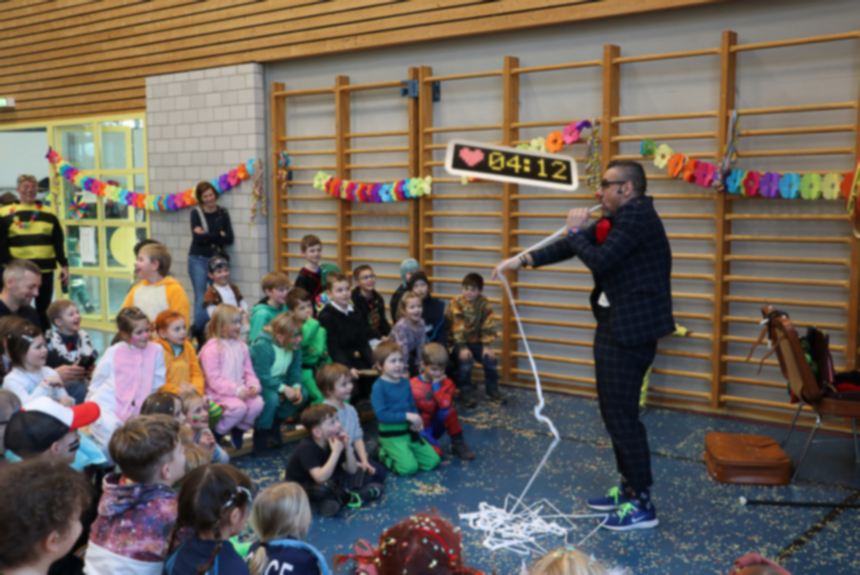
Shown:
4.12
